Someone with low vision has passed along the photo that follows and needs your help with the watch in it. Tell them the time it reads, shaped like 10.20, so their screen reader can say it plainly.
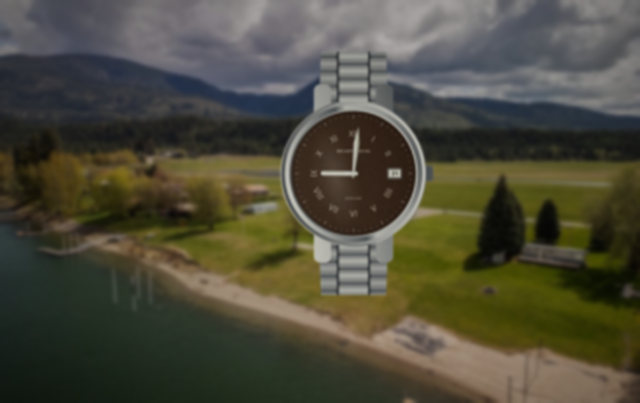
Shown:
9.01
